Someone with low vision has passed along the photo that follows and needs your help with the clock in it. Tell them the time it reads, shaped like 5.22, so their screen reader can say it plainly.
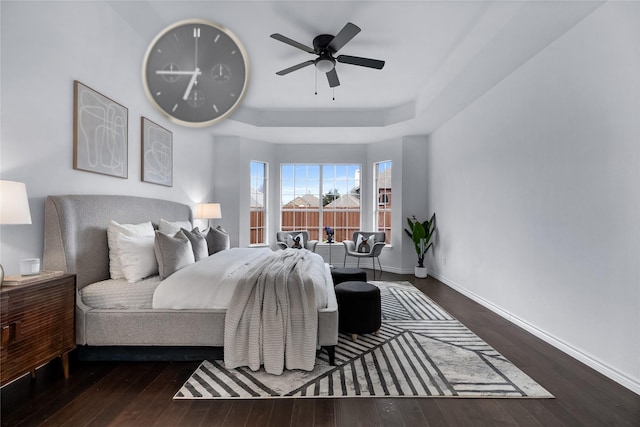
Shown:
6.45
